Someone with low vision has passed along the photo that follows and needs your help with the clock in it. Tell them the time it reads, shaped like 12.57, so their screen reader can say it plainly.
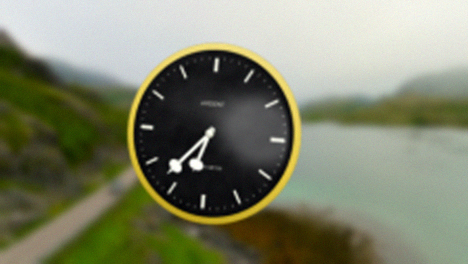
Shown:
6.37
